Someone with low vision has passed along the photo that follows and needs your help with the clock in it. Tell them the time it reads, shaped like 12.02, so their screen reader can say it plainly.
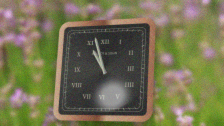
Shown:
10.57
